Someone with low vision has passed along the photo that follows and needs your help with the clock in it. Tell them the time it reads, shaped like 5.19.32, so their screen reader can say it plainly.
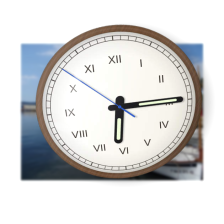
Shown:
6.14.52
